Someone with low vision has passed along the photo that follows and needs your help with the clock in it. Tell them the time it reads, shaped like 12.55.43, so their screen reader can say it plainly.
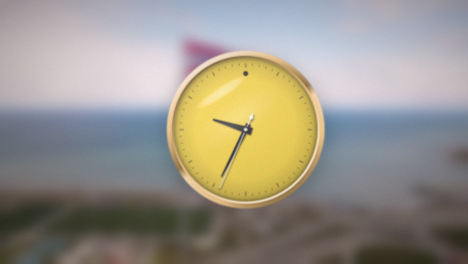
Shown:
9.34.34
